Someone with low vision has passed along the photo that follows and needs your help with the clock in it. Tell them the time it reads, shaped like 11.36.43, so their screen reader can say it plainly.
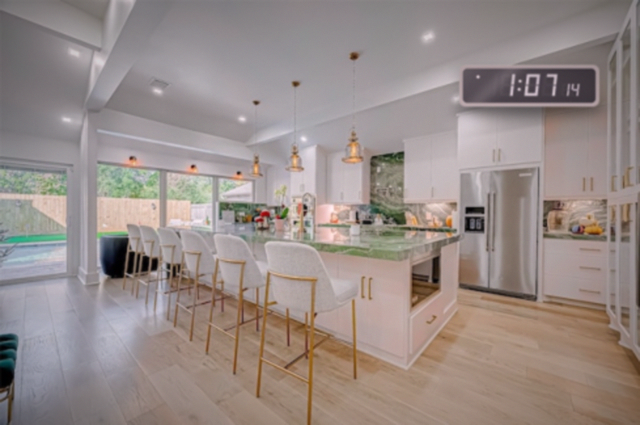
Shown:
1.07.14
